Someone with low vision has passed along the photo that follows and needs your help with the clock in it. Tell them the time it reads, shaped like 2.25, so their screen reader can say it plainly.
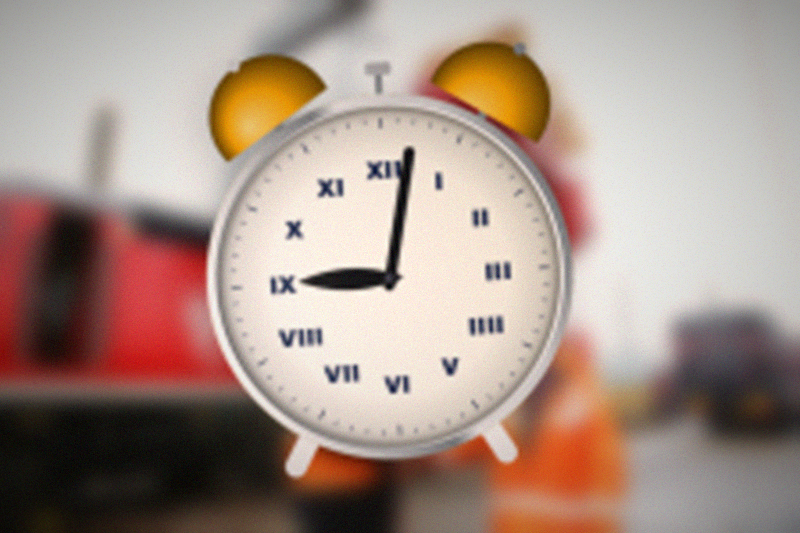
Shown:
9.02
